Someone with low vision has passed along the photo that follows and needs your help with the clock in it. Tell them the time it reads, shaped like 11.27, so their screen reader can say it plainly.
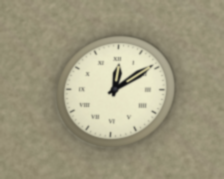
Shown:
12.09
